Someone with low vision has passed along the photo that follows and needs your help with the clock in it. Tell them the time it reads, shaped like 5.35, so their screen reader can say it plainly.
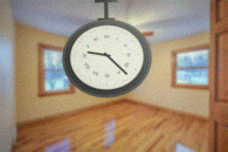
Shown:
9.23
